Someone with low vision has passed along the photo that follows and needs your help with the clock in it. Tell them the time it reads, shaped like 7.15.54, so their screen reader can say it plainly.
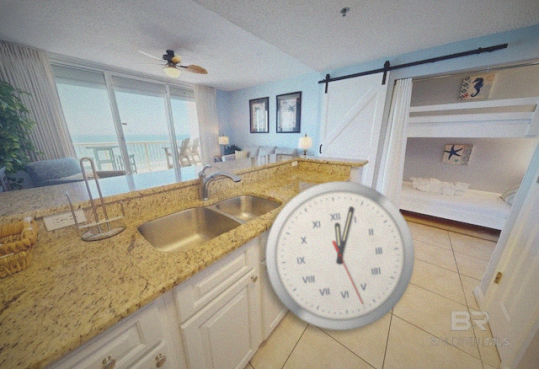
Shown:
12.03.27
